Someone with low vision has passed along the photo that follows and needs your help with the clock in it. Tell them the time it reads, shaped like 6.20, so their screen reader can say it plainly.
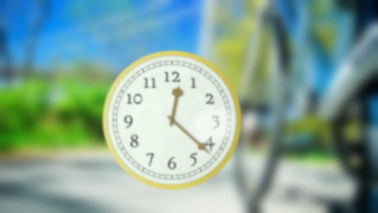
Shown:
12.22
